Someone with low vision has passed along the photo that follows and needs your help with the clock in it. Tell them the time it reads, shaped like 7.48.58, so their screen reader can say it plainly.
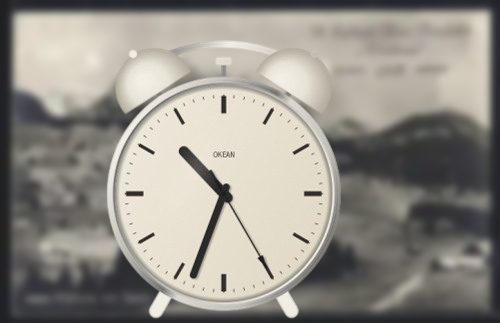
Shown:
10.33.25
